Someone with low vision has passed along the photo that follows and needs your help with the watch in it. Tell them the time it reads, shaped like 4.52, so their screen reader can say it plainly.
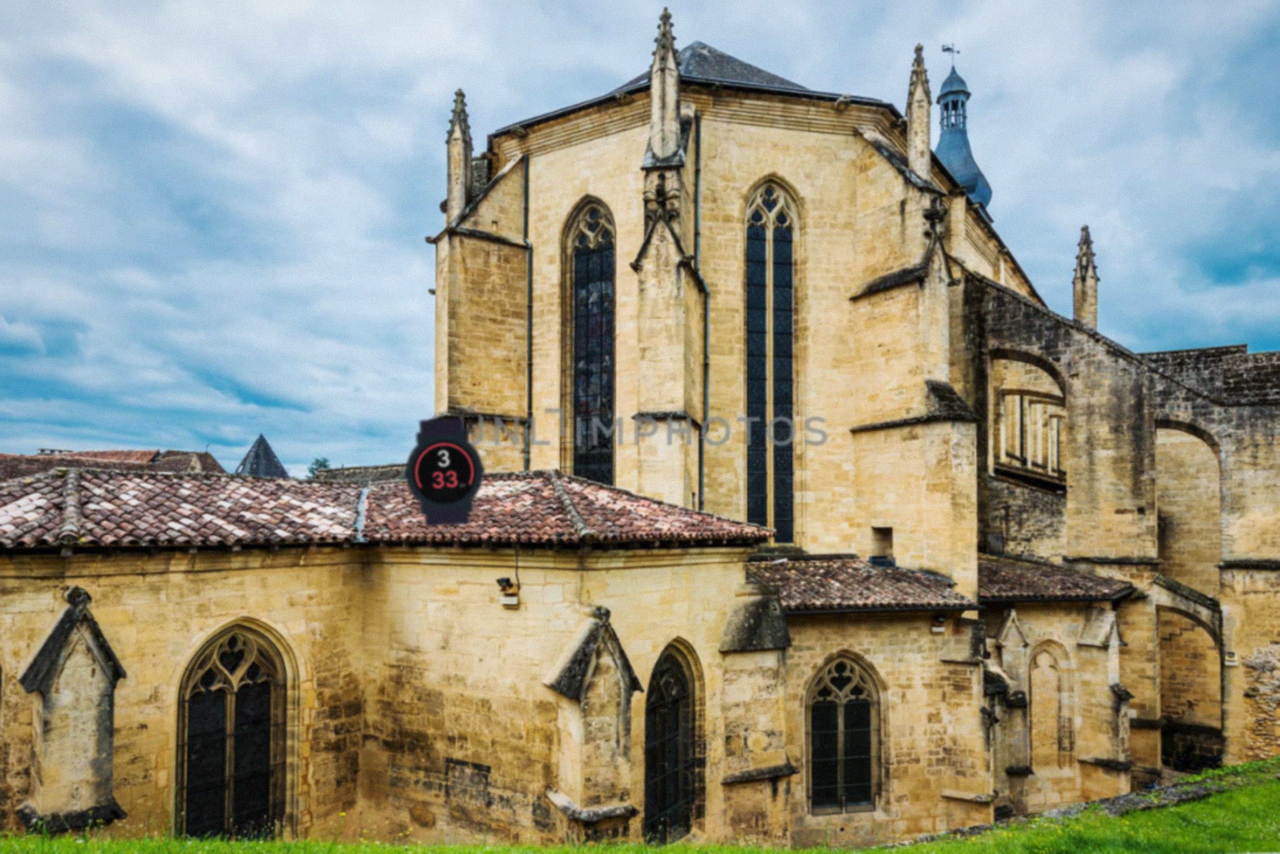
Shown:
3.33
